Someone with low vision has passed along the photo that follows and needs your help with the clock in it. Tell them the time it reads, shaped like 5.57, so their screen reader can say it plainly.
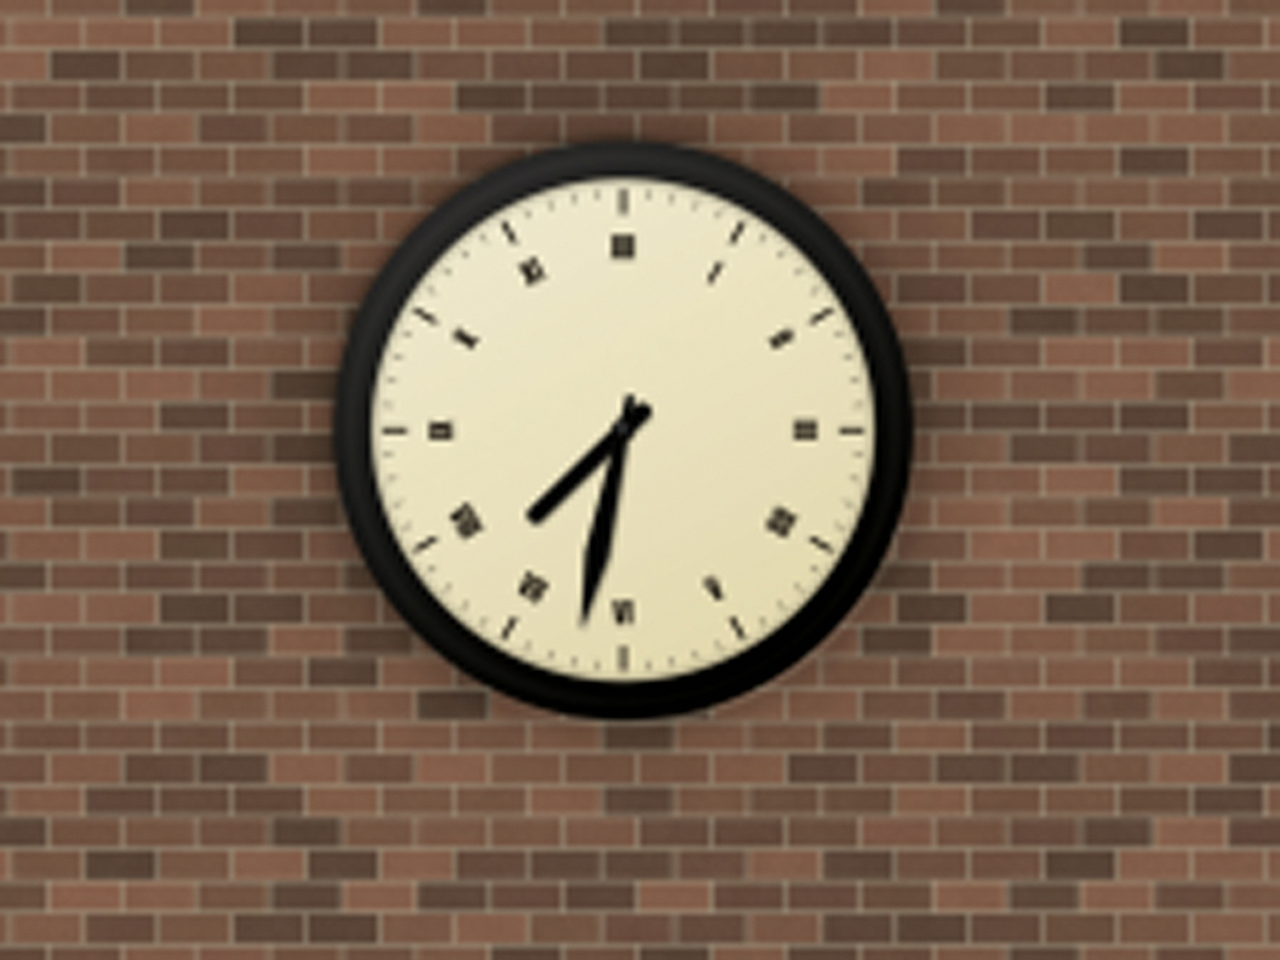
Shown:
7.32
